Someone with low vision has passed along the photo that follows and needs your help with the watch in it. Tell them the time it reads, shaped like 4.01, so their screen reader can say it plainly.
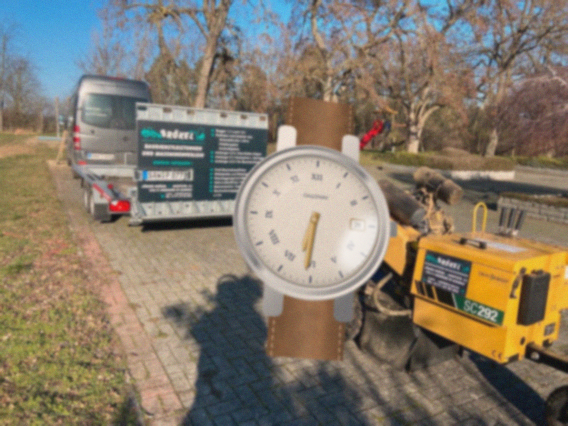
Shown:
6.31
